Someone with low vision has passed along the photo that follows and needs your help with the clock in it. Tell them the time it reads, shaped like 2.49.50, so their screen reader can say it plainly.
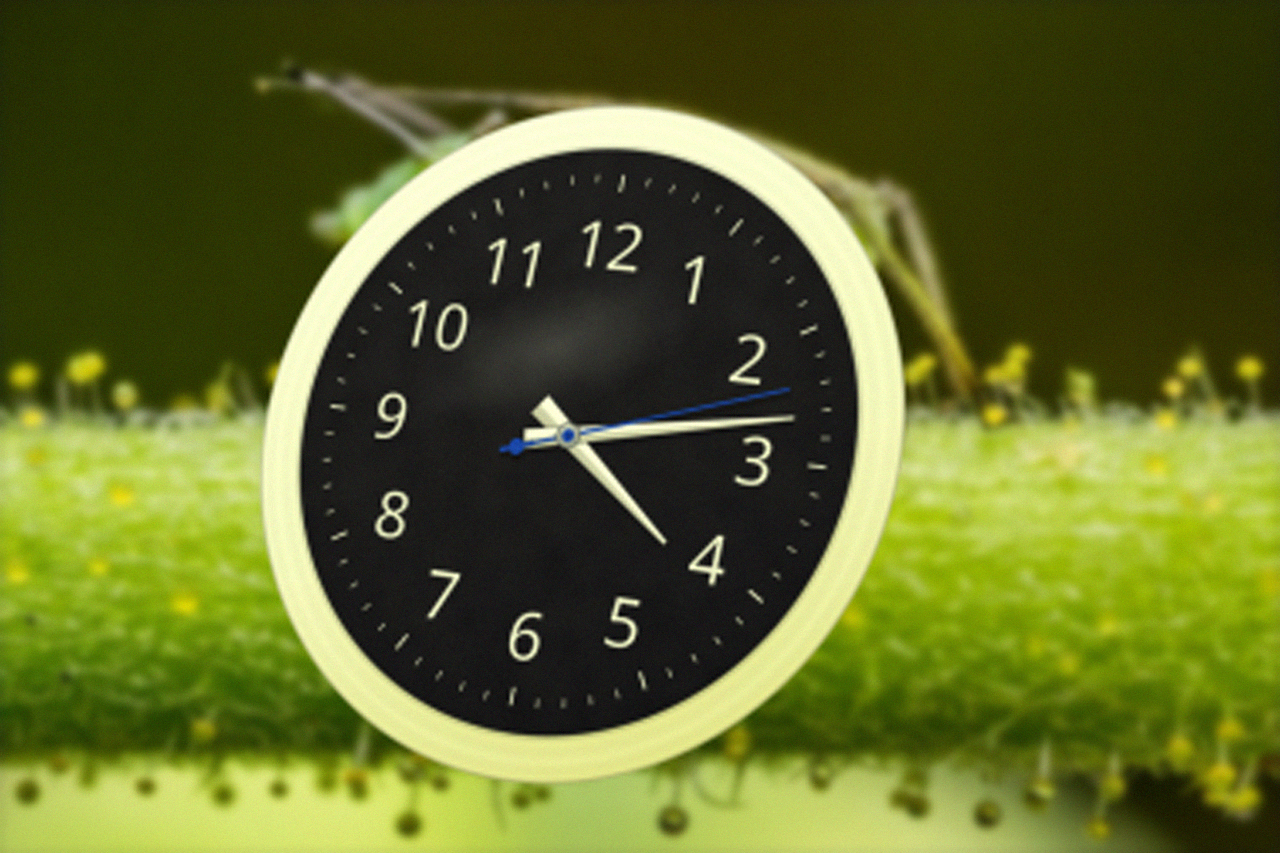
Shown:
4.13.12
